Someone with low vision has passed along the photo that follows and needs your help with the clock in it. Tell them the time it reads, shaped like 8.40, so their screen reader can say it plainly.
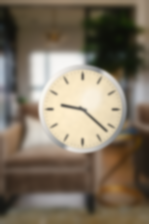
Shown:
9.22
